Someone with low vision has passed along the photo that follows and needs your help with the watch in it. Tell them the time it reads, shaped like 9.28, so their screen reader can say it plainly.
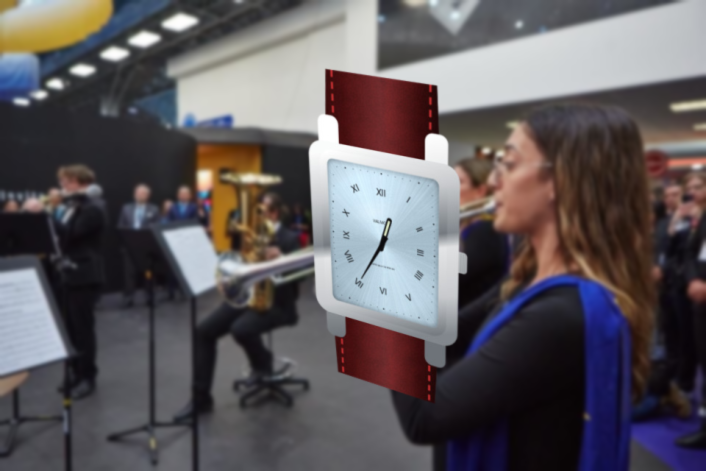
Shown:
12.35
